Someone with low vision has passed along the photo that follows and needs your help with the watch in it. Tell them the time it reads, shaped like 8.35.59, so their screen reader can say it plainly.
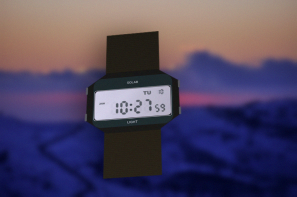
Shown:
10.27.59
